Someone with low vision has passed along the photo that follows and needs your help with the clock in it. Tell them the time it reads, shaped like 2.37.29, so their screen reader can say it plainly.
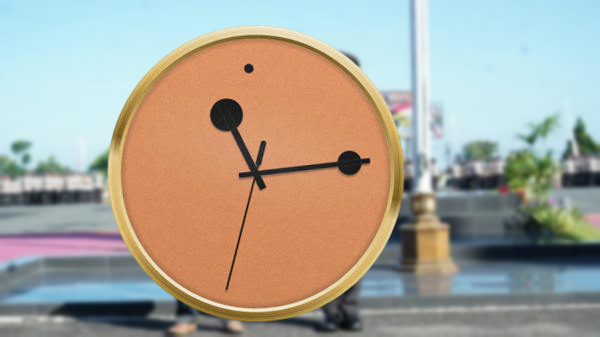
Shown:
11.14.33
